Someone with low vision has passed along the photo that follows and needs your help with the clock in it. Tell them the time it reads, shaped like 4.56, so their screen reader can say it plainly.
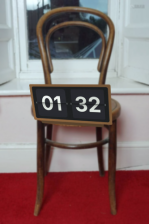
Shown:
1.32
